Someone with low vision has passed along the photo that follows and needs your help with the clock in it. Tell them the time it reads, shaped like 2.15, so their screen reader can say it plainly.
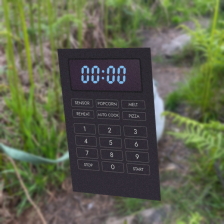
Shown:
0.00
